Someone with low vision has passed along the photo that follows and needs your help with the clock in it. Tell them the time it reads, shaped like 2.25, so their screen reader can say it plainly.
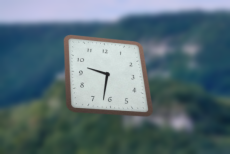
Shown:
9.32
